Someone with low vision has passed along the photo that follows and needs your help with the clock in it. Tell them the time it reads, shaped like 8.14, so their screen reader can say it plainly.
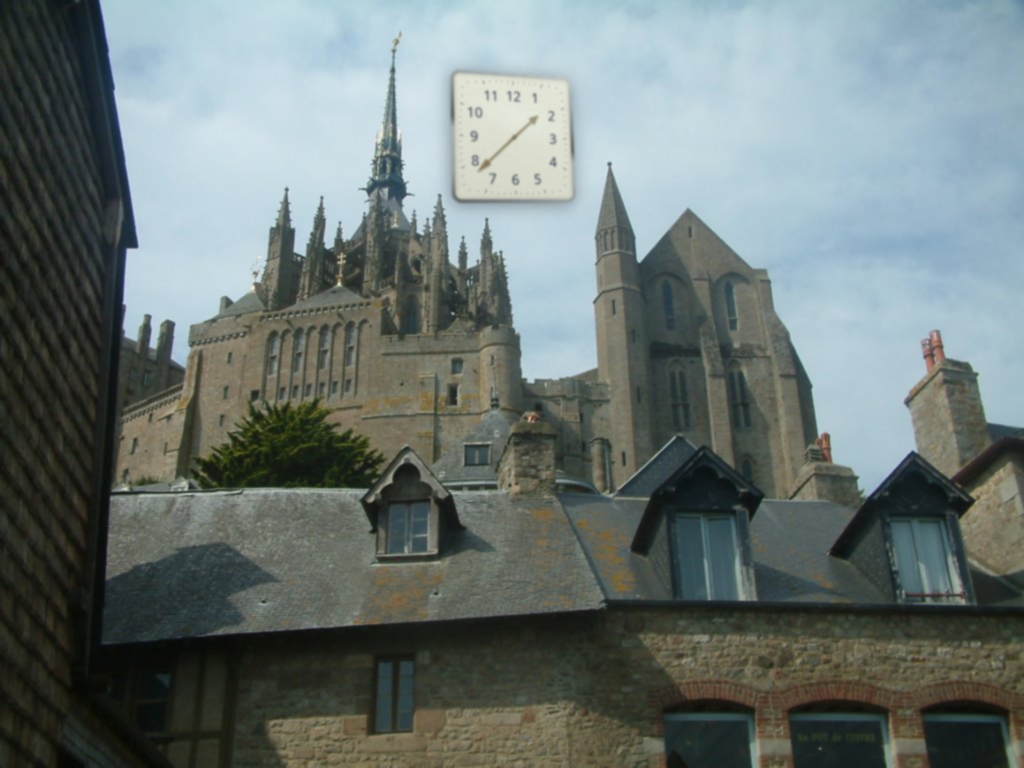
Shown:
1.38
